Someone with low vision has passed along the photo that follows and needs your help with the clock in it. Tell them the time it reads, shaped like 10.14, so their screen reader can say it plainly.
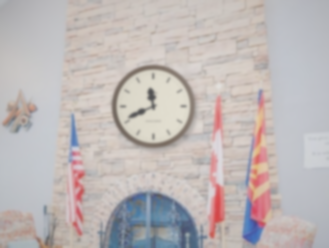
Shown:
11.41
